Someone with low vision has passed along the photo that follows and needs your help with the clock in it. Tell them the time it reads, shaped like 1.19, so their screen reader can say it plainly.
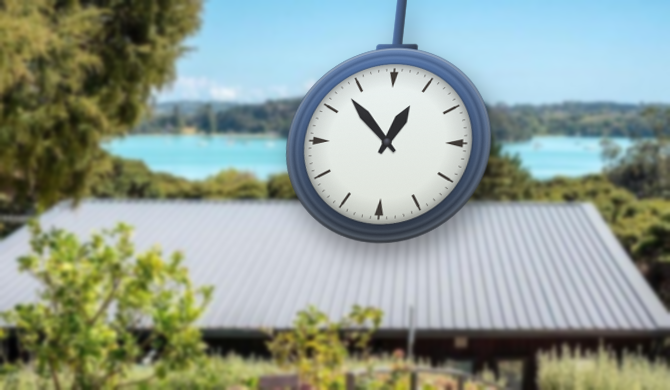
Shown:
12.53
